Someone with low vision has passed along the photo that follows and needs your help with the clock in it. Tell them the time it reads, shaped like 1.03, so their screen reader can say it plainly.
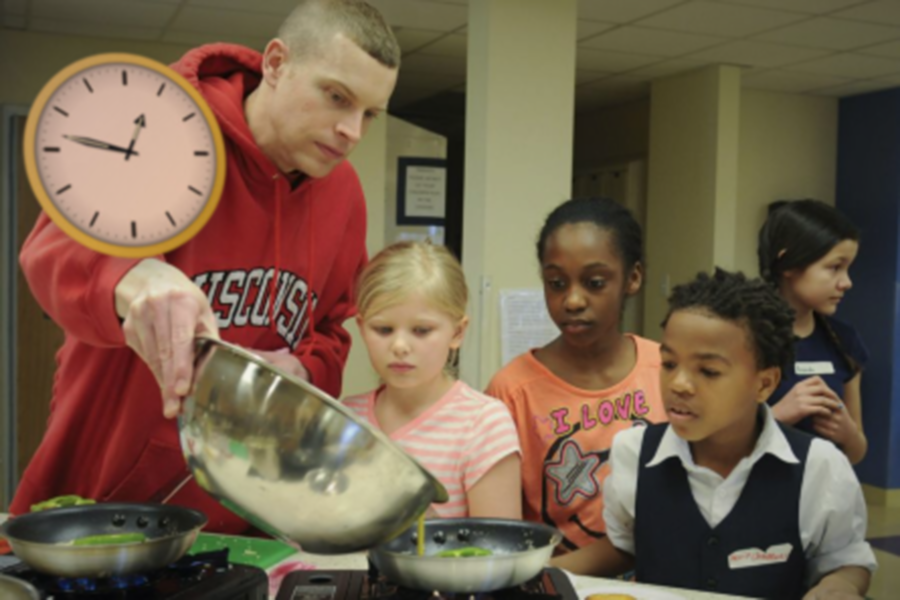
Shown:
12.47
